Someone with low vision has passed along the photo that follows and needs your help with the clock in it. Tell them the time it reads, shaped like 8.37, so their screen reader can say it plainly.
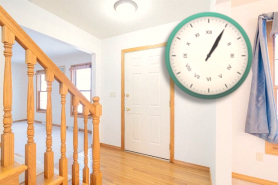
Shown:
1.05
